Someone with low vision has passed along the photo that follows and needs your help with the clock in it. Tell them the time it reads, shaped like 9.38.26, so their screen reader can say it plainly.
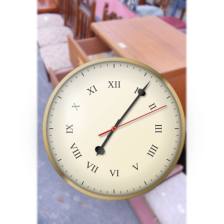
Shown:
7.06.11
